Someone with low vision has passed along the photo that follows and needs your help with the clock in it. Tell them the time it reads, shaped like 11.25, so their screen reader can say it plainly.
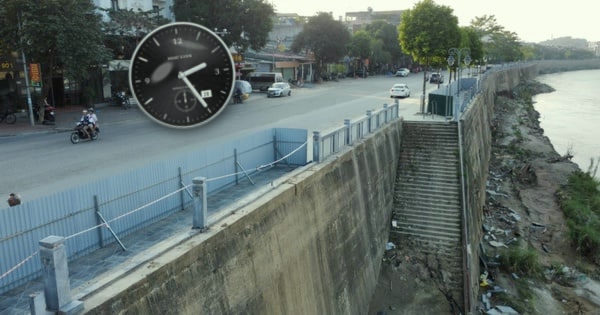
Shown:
2.25
